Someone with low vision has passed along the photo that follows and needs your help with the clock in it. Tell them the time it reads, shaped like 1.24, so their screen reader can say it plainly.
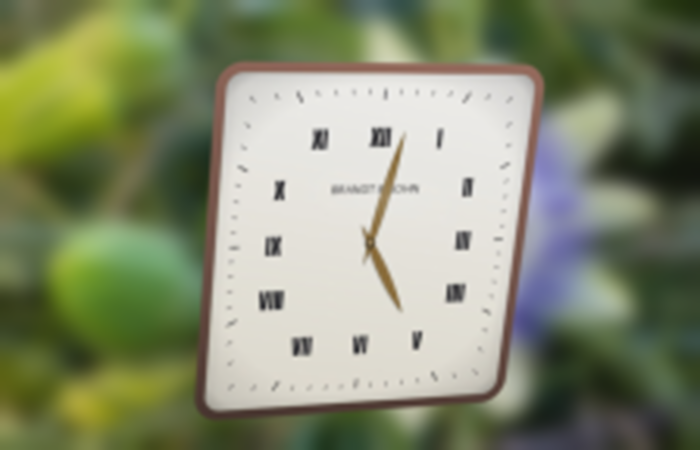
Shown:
5.02
